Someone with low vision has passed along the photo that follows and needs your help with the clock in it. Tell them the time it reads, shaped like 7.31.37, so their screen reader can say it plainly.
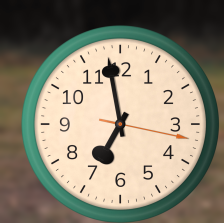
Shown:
6.58.17
